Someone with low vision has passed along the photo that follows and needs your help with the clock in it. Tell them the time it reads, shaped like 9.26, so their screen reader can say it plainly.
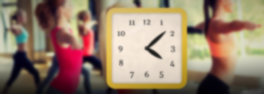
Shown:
4.08
